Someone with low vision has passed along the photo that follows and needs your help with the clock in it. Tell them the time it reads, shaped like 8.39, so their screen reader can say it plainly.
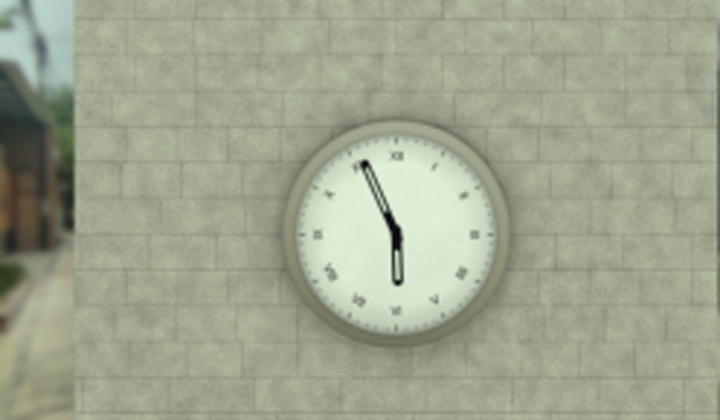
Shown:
5.56
